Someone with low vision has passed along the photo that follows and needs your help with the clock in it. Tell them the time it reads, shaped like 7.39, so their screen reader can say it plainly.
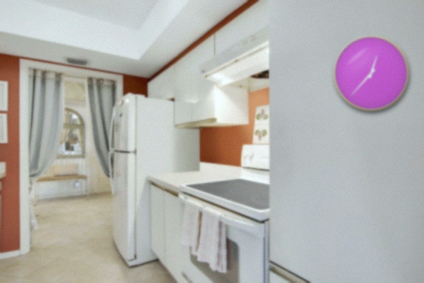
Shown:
12.37
